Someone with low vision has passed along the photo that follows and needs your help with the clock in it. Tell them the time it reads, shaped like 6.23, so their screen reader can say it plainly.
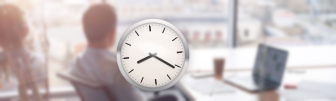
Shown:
8.21
